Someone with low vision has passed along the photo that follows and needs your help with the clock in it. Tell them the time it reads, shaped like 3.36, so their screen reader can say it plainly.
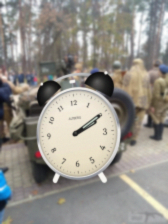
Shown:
2.10
